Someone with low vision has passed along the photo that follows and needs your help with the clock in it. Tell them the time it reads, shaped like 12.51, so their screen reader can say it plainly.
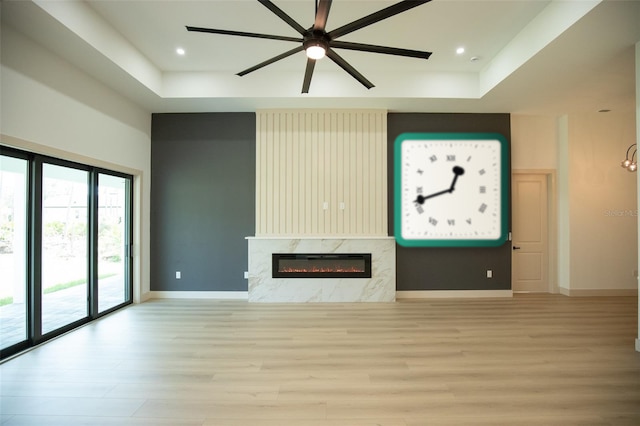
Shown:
12.42
